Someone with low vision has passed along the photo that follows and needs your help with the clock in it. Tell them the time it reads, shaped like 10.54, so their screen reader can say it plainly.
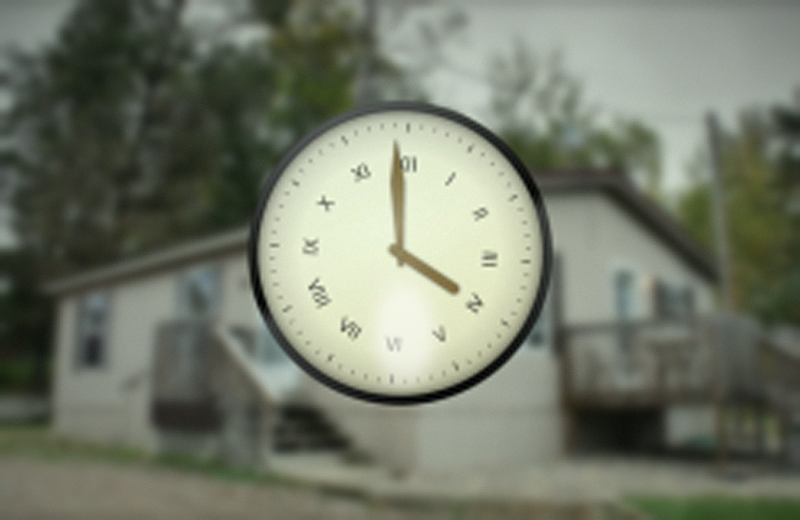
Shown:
3.59
